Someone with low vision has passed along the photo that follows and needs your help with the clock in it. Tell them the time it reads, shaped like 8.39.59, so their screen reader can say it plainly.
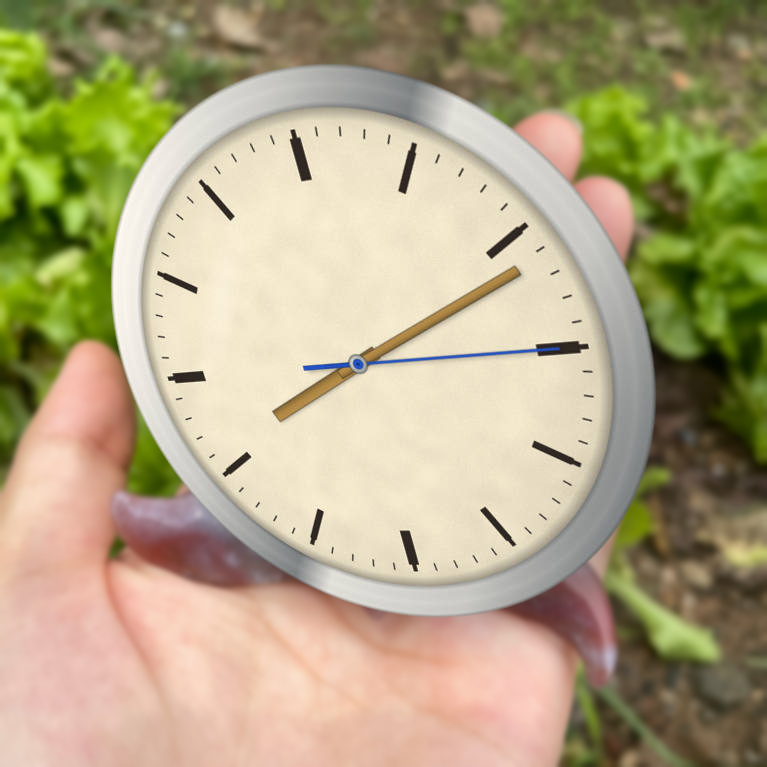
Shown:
8.11.15
